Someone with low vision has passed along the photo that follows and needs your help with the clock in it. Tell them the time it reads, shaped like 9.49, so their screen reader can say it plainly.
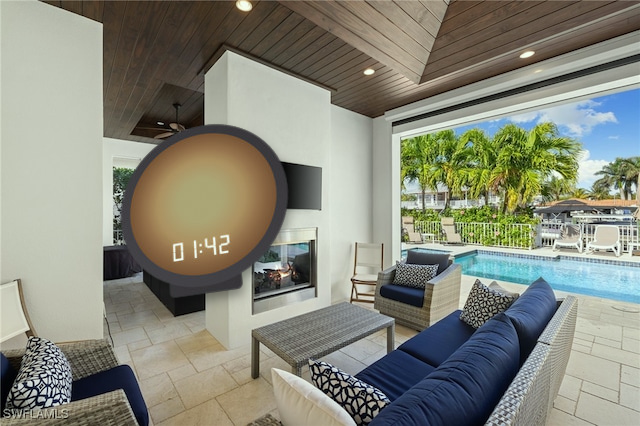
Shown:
1.42
